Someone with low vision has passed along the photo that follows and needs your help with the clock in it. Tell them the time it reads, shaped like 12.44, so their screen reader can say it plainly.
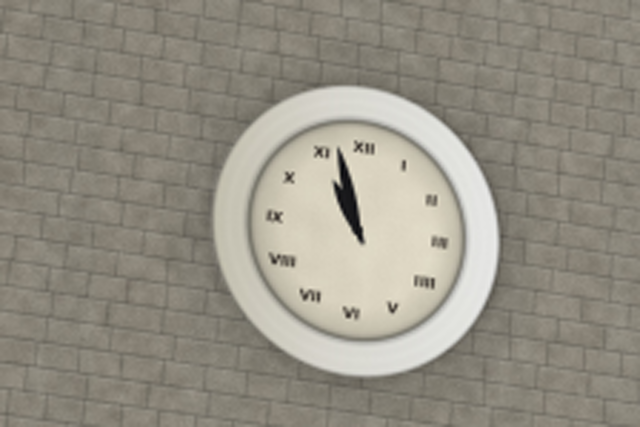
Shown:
10.57
